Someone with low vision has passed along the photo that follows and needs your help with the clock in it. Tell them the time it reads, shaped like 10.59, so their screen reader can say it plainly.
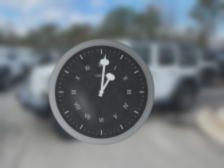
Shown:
1.01
